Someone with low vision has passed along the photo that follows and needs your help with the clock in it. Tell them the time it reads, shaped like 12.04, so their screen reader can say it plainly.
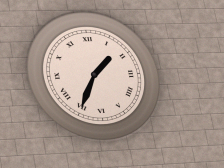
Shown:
1.35
